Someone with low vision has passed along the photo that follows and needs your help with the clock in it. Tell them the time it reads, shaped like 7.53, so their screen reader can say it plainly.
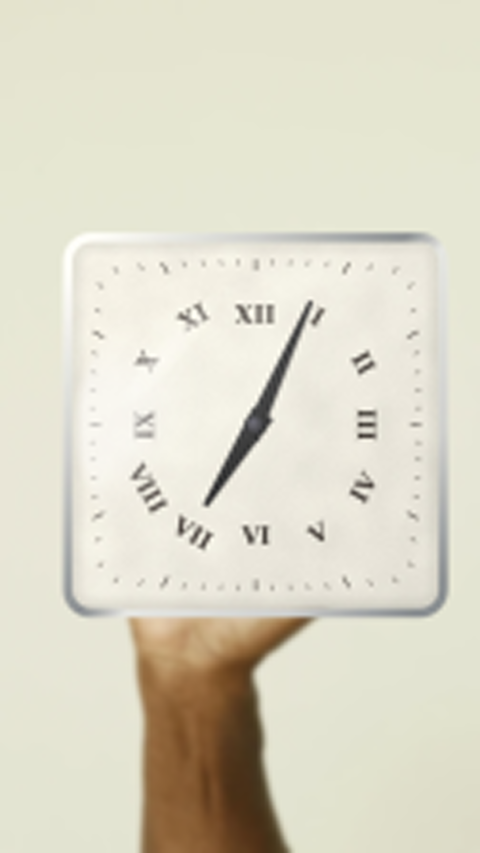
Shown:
7.04
